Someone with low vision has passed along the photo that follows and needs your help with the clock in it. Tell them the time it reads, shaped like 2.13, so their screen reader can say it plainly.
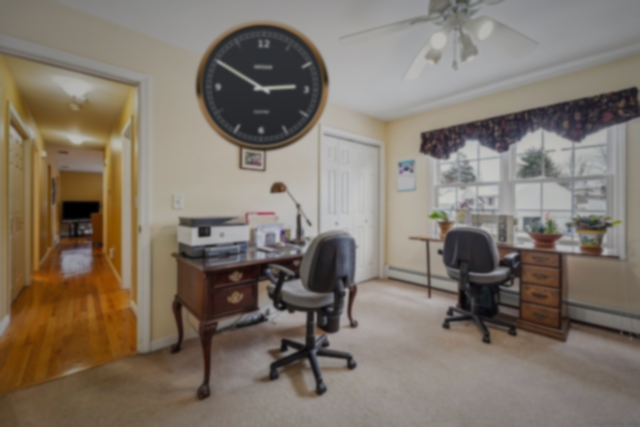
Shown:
2.50
